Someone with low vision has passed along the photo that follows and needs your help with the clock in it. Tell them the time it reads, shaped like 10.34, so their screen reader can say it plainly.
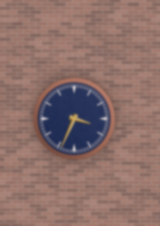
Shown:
3.34
